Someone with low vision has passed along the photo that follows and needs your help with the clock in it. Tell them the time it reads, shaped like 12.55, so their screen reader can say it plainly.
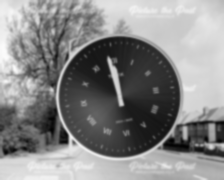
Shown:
11.59
